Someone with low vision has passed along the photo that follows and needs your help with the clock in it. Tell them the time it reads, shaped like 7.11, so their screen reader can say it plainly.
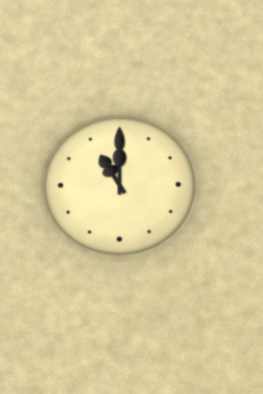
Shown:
11.00
